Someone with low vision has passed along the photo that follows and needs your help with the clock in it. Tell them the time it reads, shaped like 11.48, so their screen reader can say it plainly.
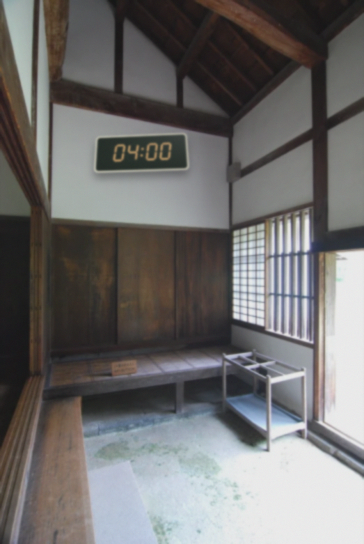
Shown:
4.00
